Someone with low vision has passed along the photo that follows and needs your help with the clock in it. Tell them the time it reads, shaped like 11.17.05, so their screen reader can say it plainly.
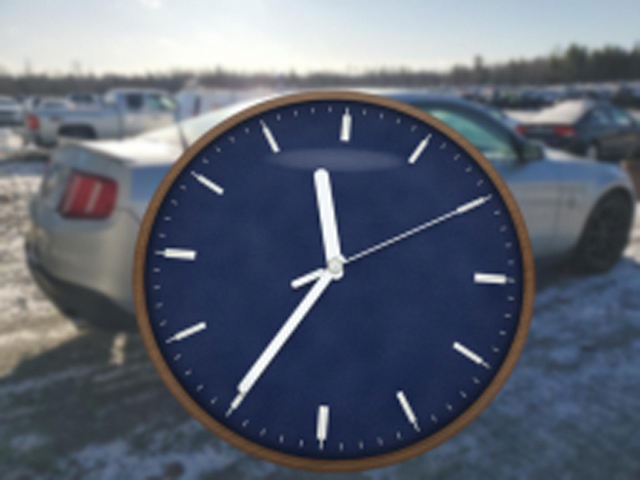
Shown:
11.35.10
